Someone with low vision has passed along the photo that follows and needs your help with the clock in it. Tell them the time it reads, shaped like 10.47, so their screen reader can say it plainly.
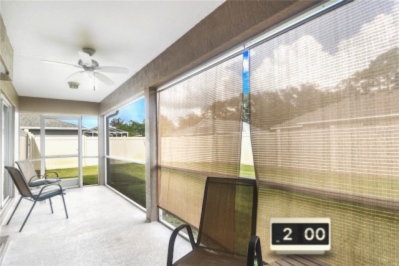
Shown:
2.00
